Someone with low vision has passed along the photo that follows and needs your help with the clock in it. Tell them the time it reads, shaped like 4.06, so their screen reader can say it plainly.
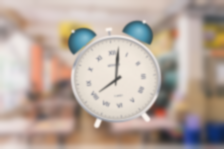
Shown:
8.02
